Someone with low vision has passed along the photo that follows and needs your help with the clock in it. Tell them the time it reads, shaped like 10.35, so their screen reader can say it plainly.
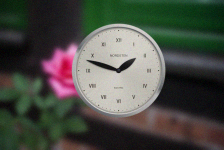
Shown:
1.48
